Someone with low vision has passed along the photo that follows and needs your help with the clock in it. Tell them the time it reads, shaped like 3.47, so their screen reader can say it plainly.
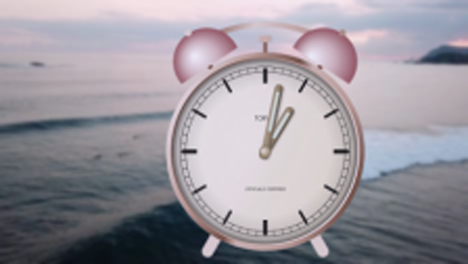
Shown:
1.02
